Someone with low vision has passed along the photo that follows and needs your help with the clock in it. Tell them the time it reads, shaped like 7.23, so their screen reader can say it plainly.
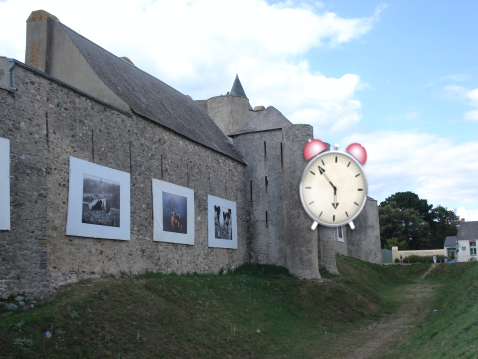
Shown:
5.53
